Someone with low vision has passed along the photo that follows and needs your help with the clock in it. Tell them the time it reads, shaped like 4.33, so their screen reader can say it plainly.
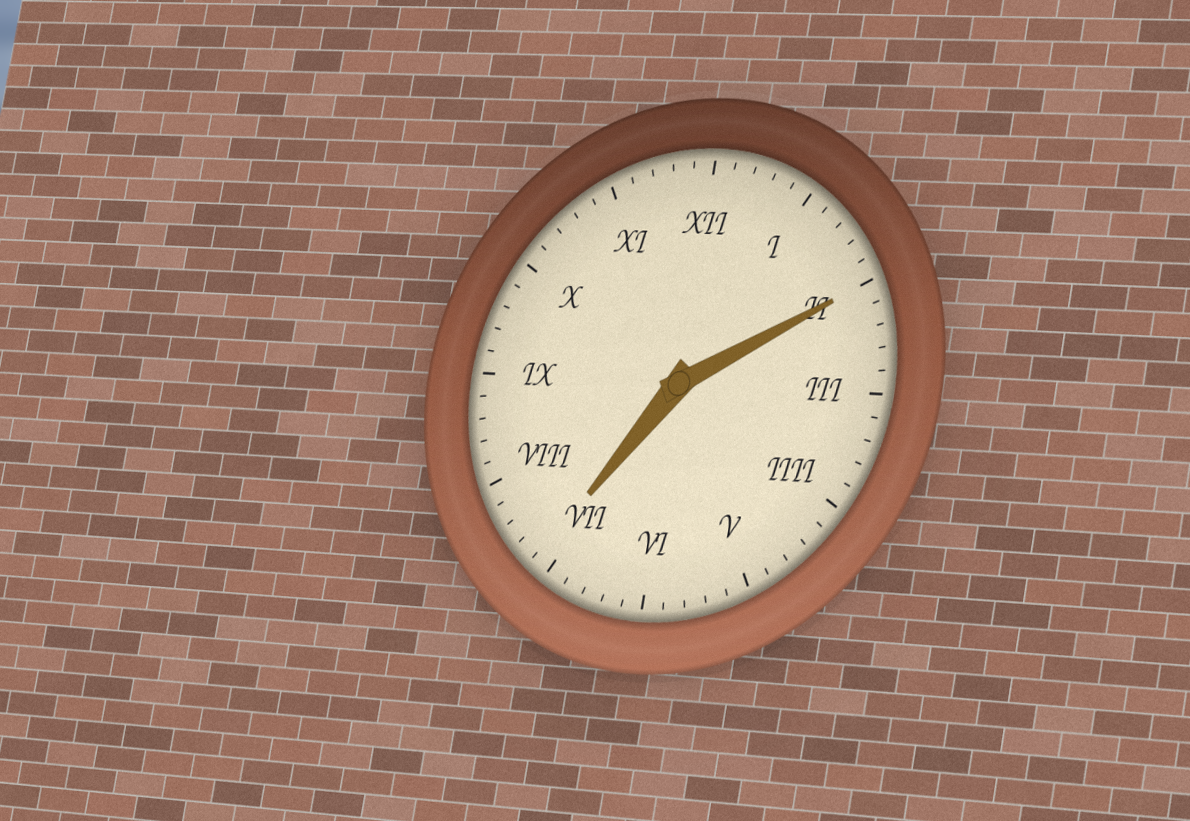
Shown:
7.10
